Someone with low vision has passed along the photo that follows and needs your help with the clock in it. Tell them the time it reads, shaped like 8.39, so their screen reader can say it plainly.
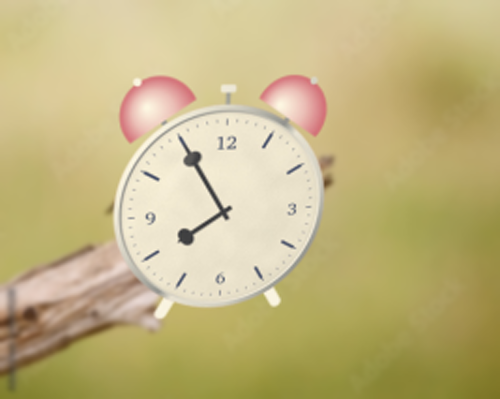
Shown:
7.55
